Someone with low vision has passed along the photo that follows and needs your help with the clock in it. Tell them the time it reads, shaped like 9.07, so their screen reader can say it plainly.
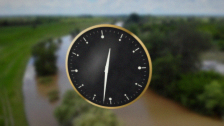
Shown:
12.32
